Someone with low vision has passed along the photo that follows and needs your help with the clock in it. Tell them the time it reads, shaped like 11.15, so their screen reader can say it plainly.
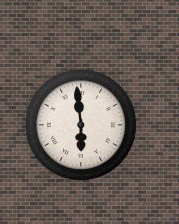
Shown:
5.59
